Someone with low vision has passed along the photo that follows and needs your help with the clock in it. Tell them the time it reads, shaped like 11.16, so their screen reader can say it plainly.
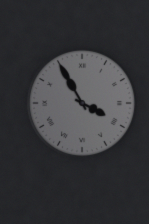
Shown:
3.55
